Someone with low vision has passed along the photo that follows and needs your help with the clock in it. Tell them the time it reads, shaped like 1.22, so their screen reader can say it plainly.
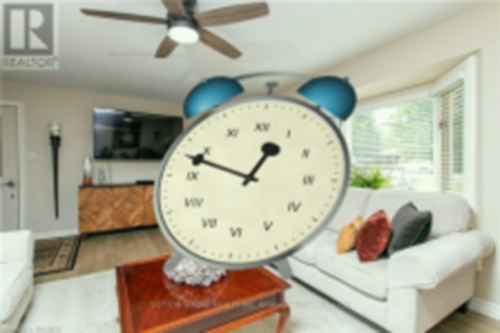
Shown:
12.48
